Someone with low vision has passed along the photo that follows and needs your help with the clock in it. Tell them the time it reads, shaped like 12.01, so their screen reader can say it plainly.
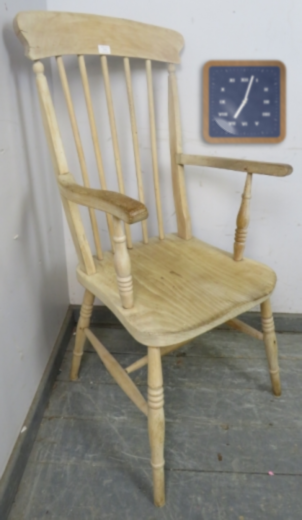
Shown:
7.03
